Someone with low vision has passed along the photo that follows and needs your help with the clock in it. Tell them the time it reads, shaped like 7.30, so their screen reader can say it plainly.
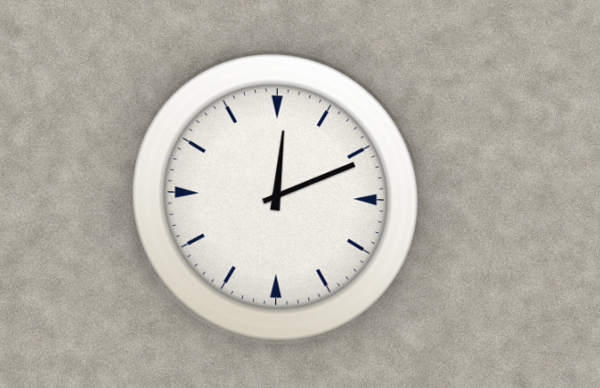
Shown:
12.11
